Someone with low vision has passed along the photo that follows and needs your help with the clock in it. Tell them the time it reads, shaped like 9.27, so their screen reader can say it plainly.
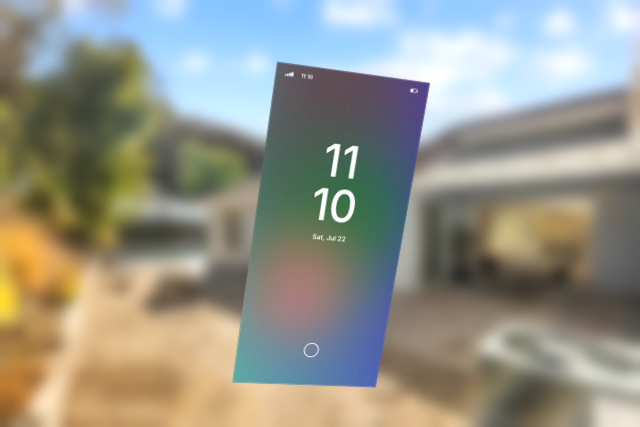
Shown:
11.10
